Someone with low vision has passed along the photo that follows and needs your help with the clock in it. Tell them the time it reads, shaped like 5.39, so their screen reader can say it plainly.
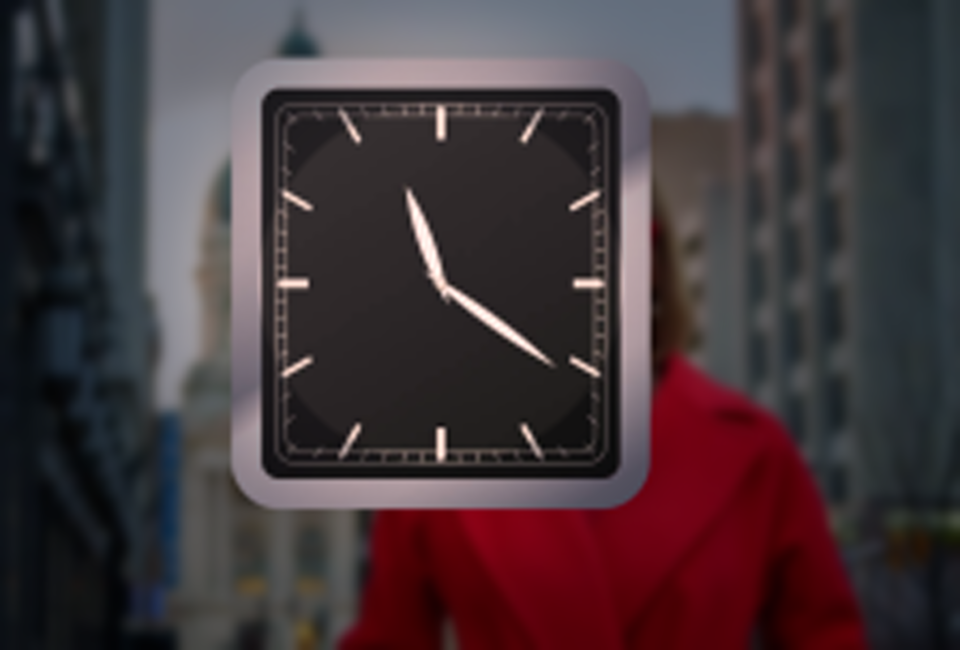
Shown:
11.21
